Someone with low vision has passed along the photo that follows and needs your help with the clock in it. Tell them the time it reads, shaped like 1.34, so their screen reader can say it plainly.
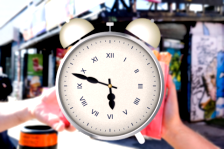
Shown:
5.48
